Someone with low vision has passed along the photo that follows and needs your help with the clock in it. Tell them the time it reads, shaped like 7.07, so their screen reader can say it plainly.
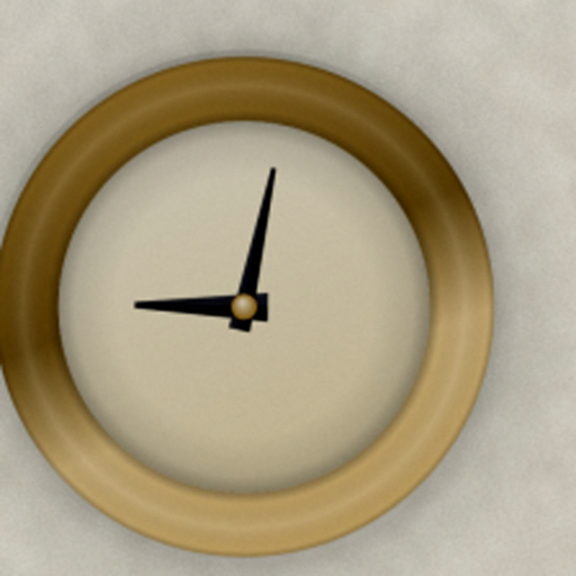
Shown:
9.02
